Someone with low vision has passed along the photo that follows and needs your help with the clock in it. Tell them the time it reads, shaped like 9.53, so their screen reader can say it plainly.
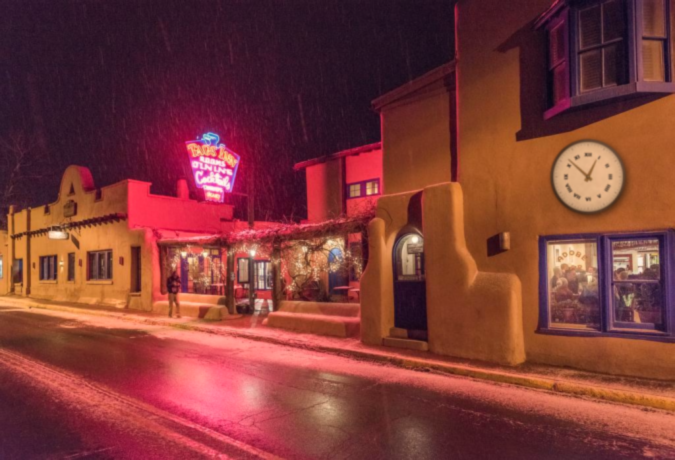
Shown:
12.52
